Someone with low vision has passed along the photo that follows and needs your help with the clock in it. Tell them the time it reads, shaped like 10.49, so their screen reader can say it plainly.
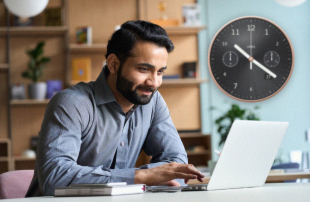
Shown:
10.21
